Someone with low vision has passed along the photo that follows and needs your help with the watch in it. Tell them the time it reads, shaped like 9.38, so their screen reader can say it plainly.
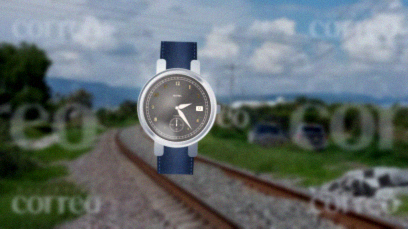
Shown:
2.24
